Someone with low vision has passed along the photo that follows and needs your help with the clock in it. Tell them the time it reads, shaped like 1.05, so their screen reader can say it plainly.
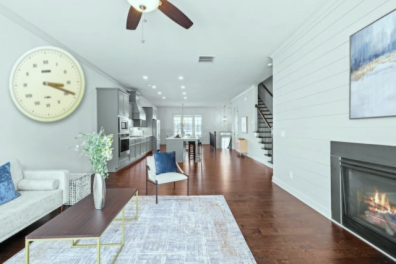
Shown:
3.19
